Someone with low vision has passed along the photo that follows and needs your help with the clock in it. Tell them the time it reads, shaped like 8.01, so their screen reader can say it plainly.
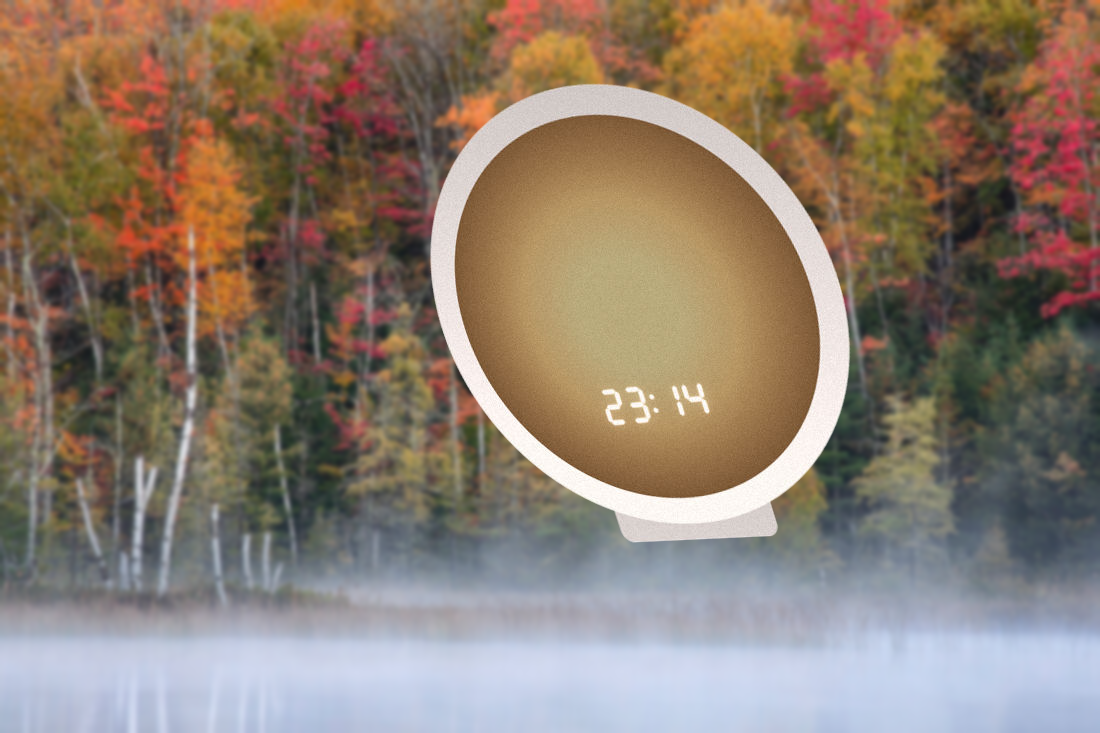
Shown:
23.14
